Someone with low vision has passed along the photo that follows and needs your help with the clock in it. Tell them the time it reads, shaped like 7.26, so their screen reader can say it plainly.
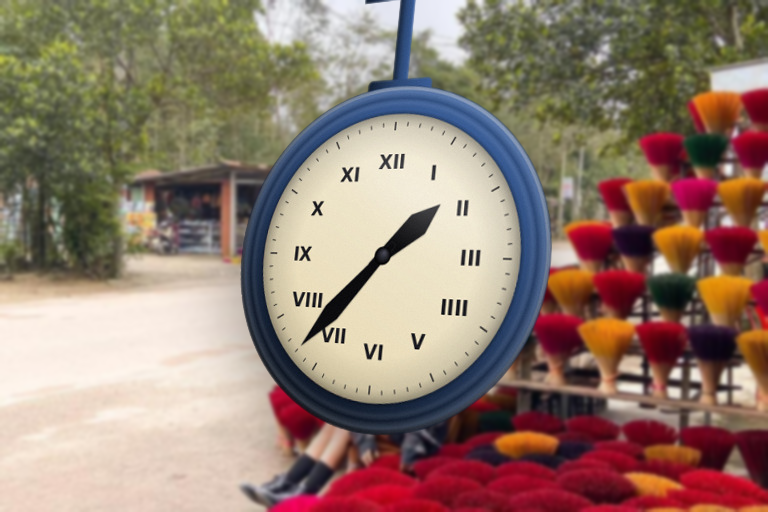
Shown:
1.37
